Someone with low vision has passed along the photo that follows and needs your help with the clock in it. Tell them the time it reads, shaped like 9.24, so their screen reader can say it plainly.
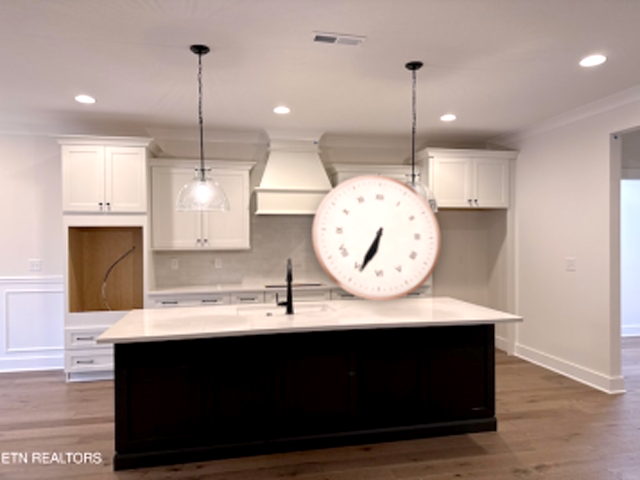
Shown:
6.34
